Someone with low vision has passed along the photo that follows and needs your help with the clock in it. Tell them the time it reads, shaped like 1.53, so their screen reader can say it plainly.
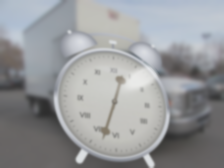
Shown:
12.33
